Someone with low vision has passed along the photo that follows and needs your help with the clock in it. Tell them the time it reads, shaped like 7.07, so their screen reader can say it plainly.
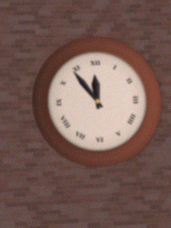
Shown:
11.54
